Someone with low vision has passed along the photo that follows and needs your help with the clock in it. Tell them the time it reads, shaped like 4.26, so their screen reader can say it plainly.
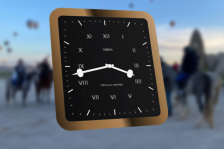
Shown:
3.43
